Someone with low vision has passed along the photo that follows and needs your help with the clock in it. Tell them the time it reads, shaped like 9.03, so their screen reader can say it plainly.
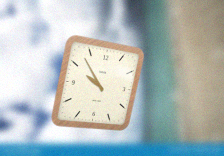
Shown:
9.53
